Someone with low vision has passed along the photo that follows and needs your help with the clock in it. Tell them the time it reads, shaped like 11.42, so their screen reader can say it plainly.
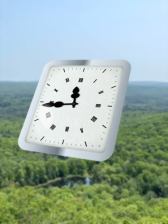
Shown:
11.44
